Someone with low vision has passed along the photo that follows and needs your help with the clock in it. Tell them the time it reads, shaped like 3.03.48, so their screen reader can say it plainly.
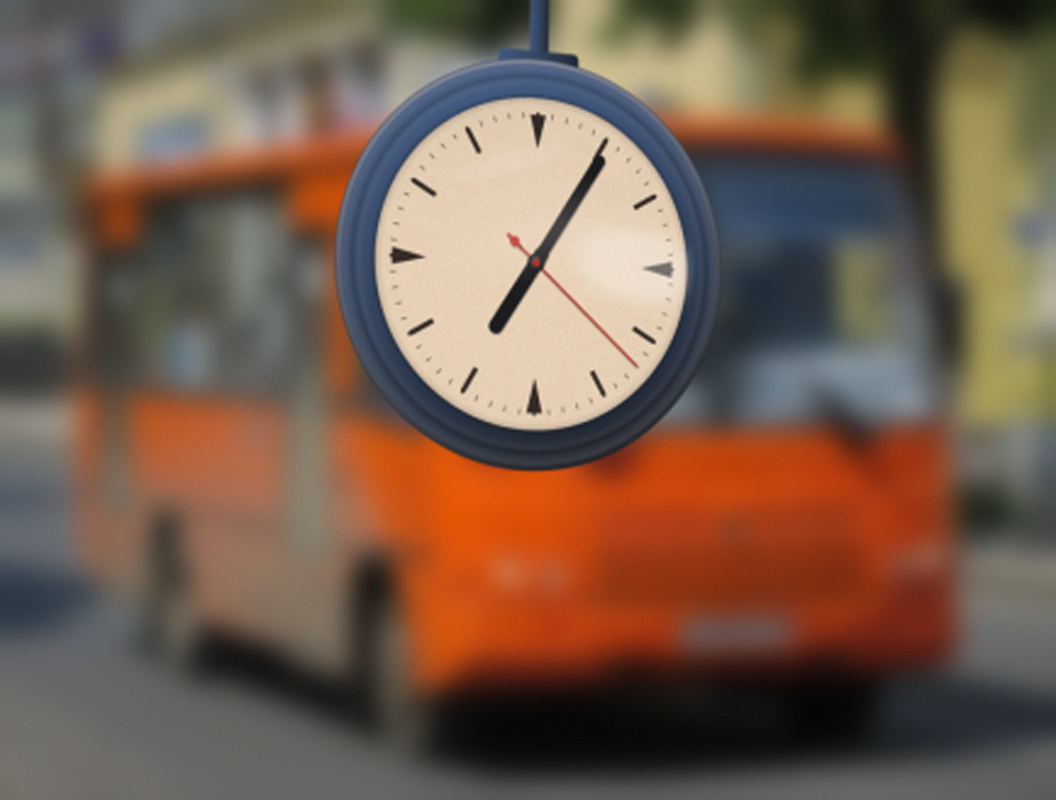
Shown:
7.05.22
